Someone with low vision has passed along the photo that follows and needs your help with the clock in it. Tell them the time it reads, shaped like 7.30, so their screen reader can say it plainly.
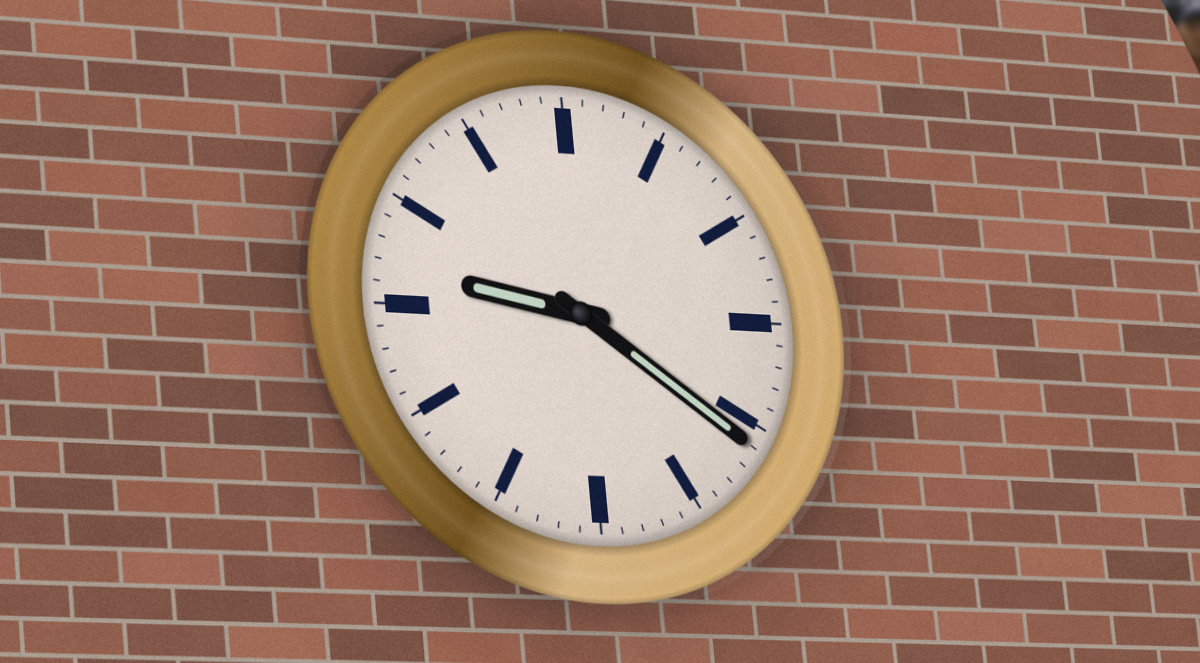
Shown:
9.21
